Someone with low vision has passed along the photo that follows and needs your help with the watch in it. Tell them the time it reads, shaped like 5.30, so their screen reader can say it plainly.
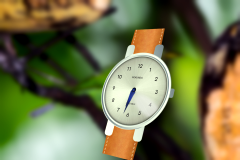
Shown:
6.32
